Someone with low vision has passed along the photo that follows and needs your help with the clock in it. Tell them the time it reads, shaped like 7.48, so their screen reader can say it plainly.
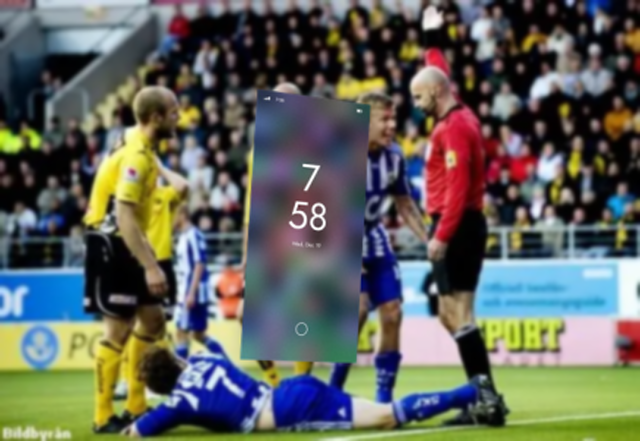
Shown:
7.58
